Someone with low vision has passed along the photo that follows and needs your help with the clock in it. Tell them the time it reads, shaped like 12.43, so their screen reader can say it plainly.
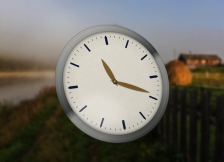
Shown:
11.19
